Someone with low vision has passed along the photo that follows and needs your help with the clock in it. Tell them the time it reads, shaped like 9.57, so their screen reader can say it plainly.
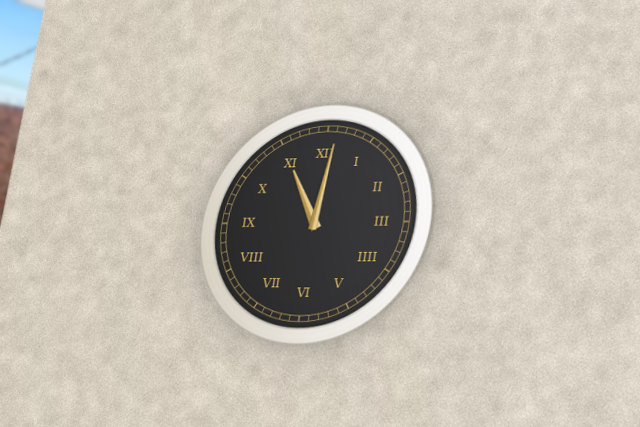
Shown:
11.01
